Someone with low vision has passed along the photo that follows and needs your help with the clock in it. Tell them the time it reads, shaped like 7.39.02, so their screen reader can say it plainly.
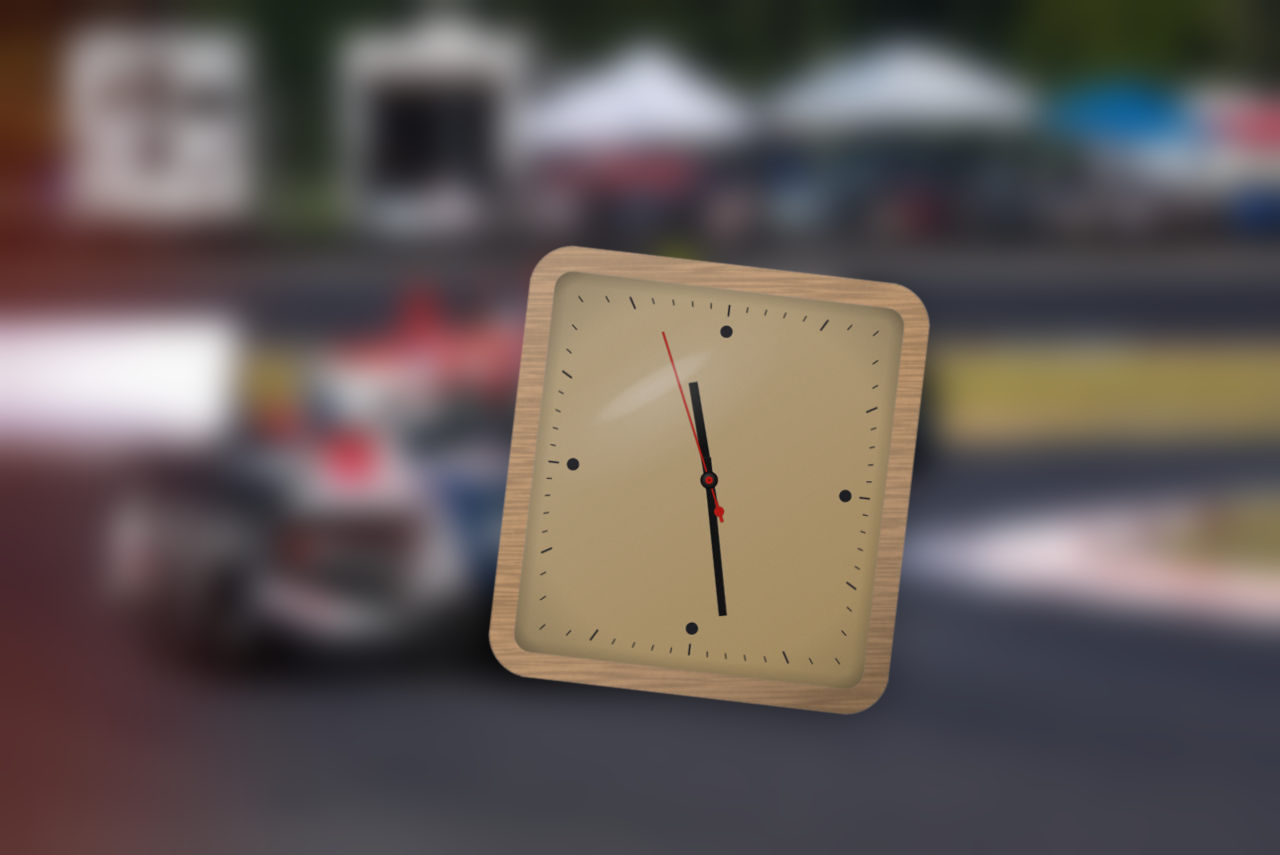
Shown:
11.27.56
